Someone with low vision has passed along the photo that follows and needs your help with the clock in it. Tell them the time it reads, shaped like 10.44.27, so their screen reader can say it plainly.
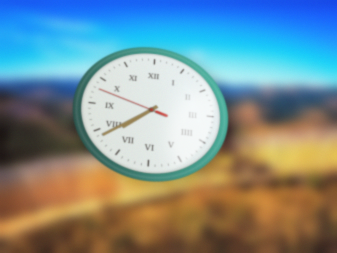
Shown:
7.38.48
